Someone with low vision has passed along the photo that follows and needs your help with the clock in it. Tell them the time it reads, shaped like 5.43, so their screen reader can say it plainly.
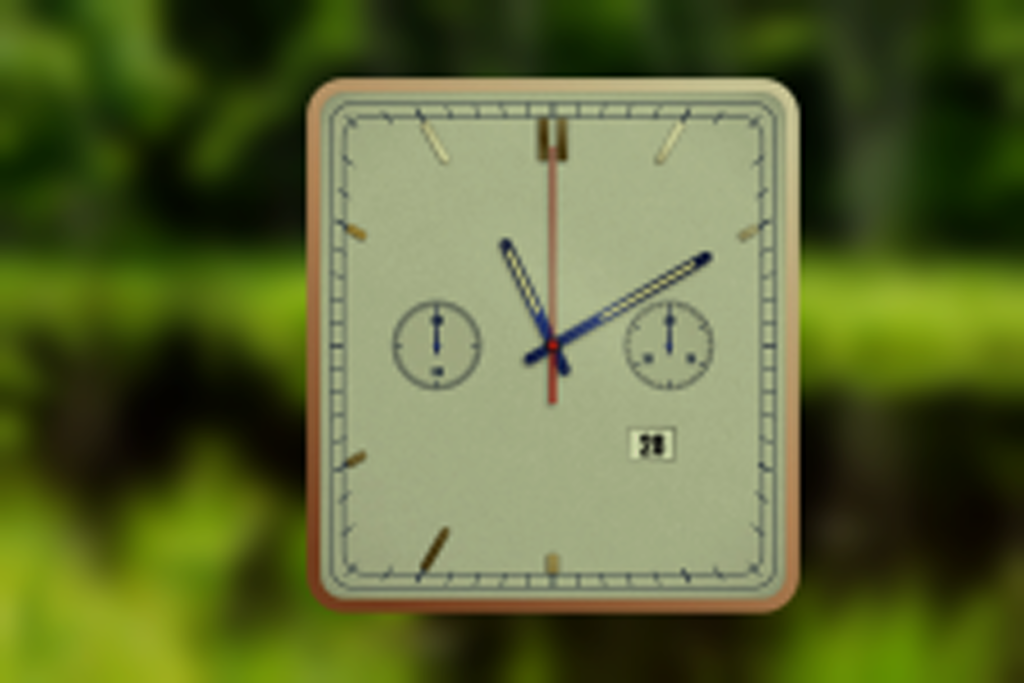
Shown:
11.10
